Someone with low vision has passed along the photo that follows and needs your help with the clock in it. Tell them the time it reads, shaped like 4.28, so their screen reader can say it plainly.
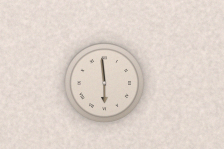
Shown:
5.59
